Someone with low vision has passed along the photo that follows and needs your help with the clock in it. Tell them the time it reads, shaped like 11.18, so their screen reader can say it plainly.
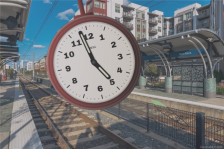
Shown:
4.58
